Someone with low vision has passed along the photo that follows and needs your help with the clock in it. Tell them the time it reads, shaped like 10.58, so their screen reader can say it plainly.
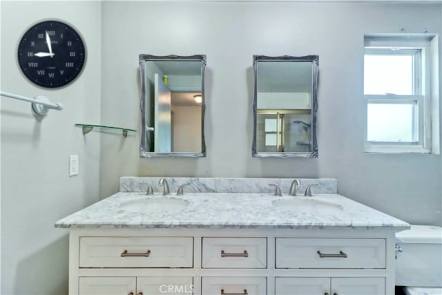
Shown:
8.58
